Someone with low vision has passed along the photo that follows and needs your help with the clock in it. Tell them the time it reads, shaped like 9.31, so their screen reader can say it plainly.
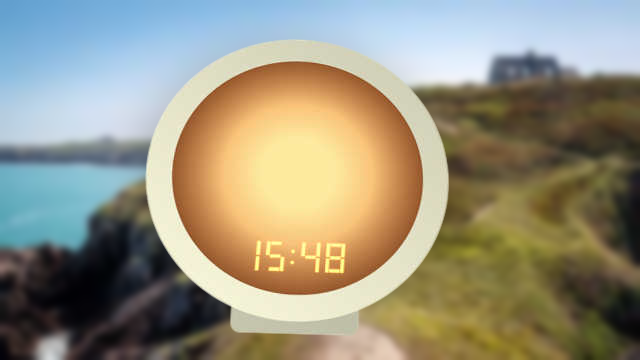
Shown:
15.48
